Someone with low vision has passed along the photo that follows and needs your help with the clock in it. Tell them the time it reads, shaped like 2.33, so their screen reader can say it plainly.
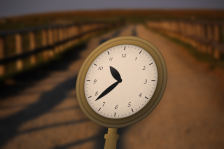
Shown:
10.38
